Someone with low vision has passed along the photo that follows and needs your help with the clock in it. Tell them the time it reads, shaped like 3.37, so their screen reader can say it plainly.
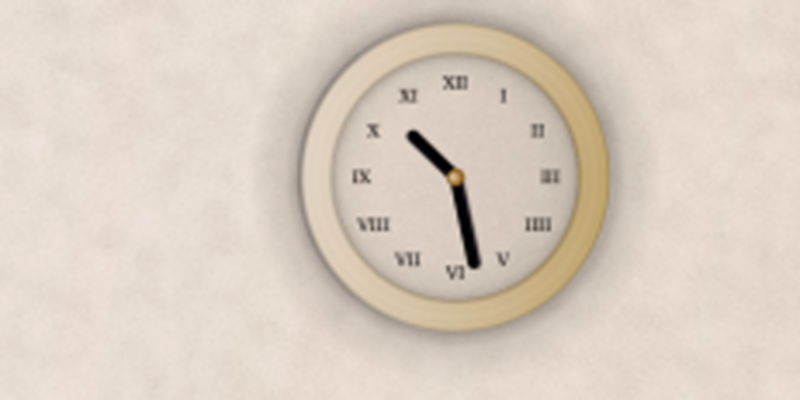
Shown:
10.28
